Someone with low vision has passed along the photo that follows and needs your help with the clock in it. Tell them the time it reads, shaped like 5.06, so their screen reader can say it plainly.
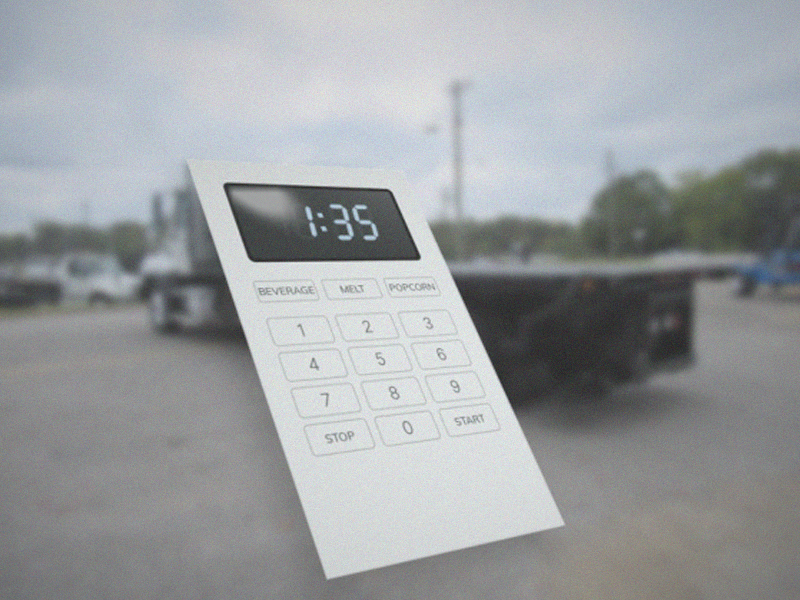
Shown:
1.35
